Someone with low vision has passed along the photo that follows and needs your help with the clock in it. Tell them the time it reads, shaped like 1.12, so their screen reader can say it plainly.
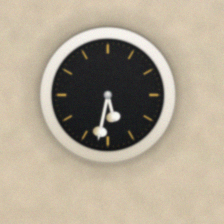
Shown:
5.32
